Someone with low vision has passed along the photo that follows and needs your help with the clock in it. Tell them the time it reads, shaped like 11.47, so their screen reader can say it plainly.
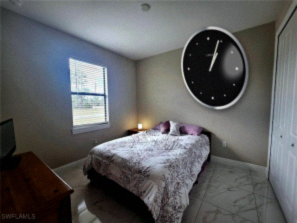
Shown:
1.04
